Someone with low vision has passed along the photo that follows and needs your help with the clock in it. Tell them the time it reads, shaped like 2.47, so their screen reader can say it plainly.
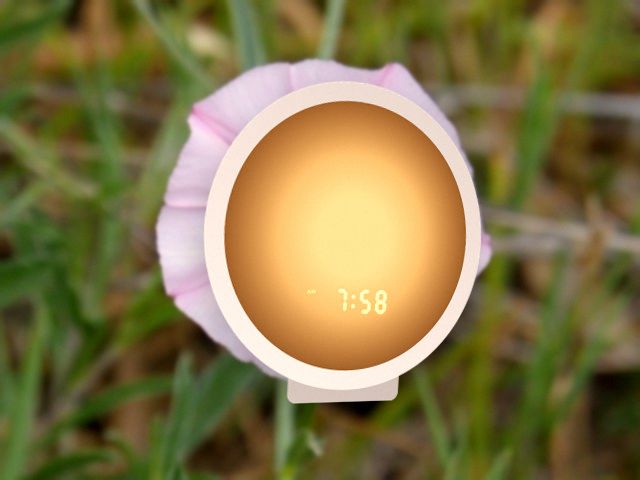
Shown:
7.58
